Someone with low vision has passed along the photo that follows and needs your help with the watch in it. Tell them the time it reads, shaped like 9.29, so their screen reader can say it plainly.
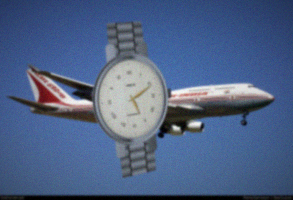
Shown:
5.11
